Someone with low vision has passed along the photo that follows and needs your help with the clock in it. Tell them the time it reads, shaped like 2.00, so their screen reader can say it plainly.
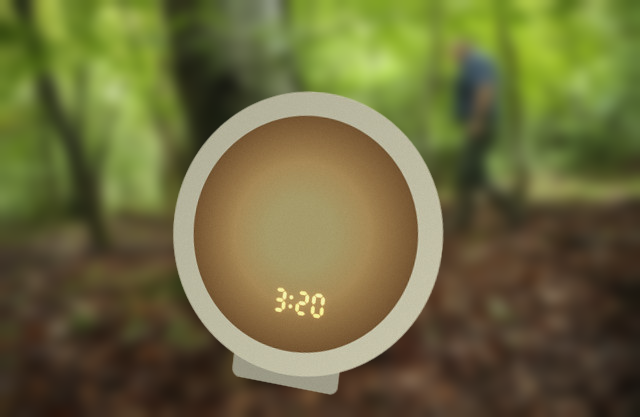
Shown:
3.20
